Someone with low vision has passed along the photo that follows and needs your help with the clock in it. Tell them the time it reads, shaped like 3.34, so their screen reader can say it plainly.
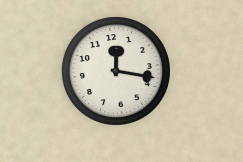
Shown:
12.18
